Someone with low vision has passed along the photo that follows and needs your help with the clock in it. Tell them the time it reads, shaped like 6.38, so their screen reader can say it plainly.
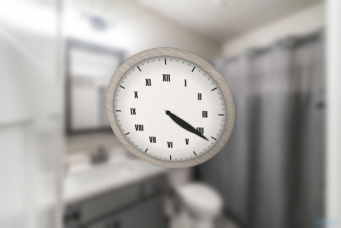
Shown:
4.21
